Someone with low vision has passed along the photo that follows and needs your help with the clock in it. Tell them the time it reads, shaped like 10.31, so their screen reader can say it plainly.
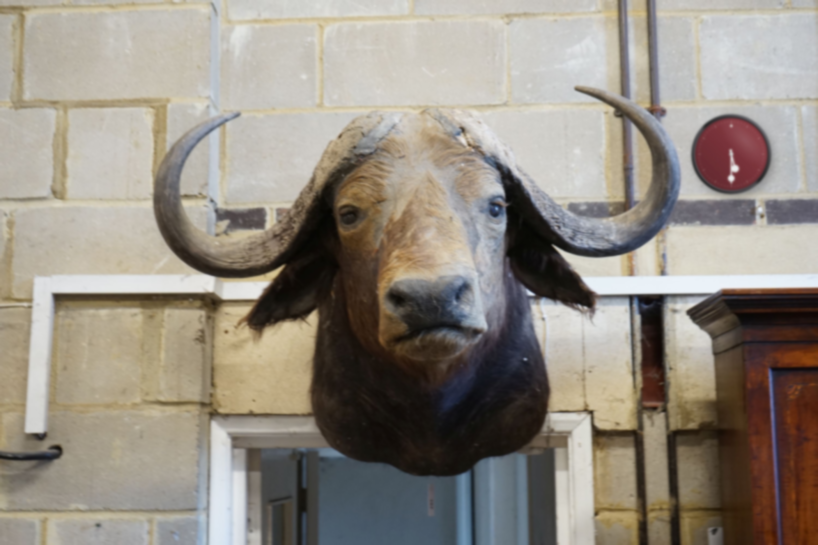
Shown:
5.30
